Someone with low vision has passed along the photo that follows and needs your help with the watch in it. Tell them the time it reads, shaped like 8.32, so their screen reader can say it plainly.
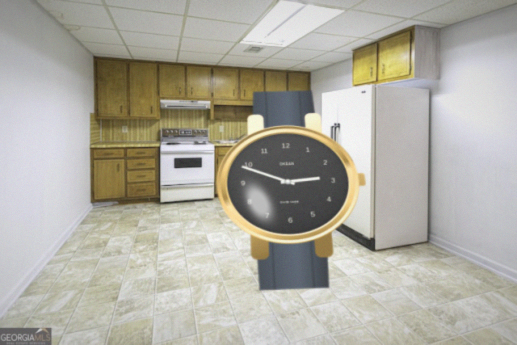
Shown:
2.49
